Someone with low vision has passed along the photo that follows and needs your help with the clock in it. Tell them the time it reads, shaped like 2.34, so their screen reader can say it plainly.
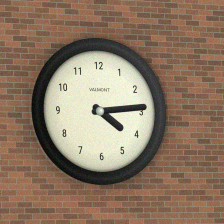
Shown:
4.14
